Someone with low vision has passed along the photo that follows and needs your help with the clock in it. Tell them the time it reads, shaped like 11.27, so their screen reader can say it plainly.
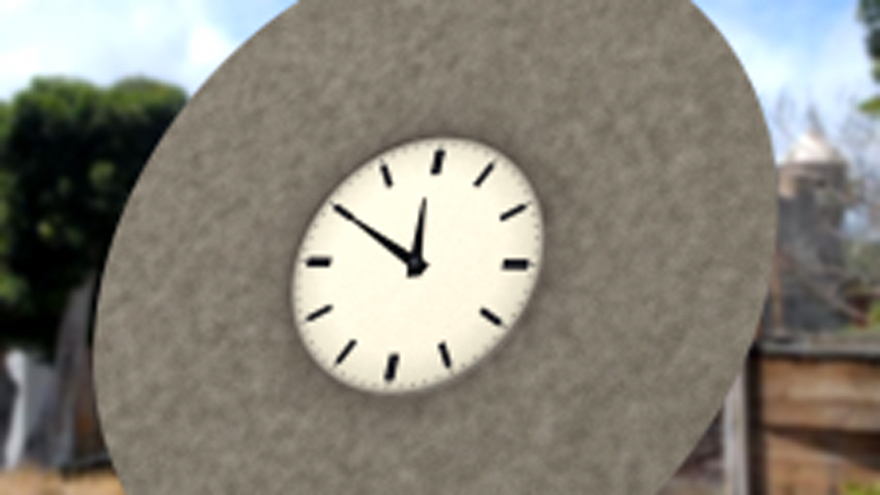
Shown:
11.50
